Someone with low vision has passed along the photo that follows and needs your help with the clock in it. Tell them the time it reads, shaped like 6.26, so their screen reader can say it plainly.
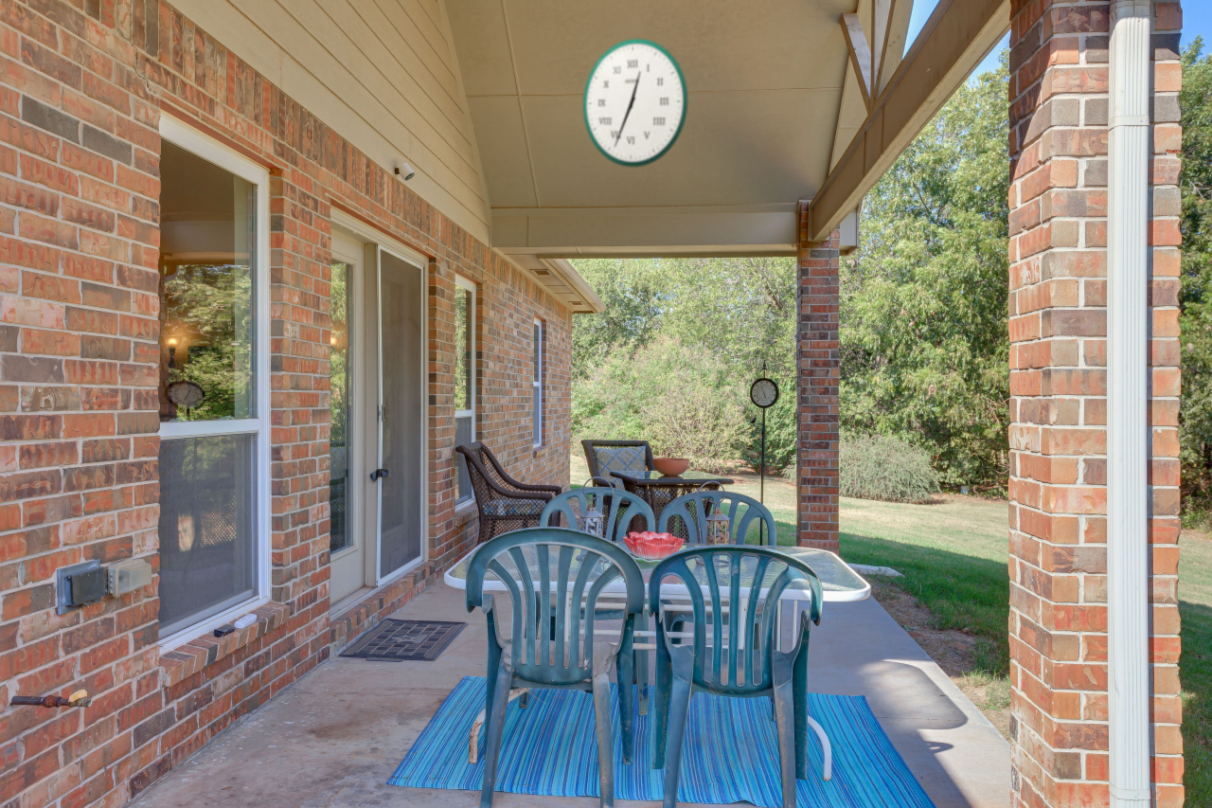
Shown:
12.34
